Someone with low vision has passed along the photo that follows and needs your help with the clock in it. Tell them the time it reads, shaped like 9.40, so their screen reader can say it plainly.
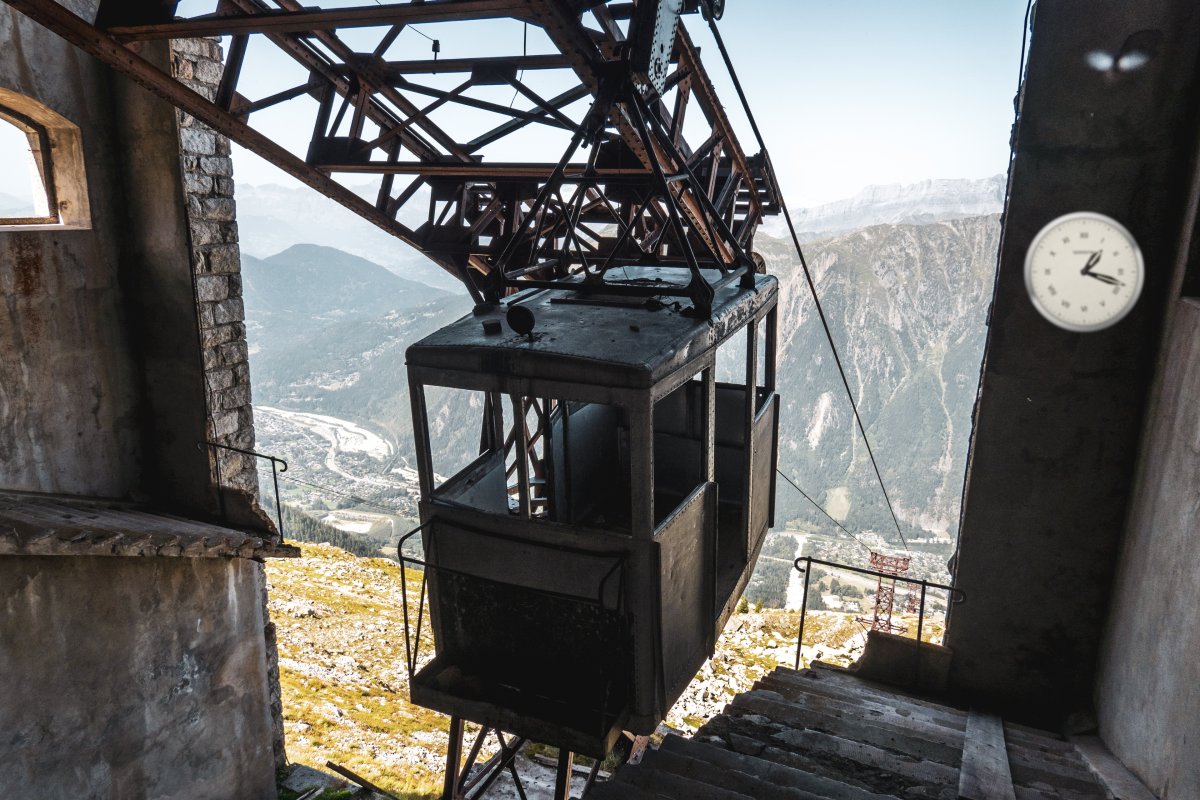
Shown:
1.18
